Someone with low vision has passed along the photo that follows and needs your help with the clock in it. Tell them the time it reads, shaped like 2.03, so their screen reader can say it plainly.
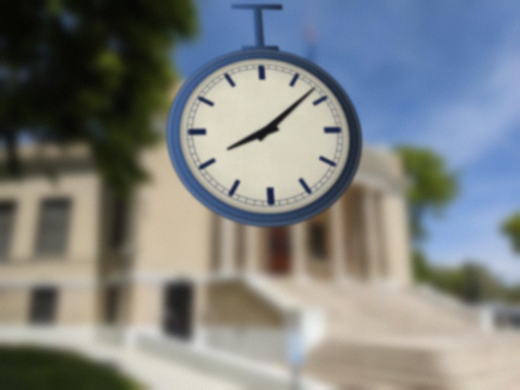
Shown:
8.08
